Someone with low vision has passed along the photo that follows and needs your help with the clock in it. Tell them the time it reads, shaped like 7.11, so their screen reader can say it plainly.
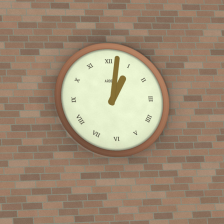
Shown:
1.02
